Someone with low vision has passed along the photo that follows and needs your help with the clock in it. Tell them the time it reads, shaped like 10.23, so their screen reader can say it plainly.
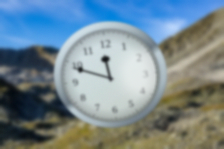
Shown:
11.49
